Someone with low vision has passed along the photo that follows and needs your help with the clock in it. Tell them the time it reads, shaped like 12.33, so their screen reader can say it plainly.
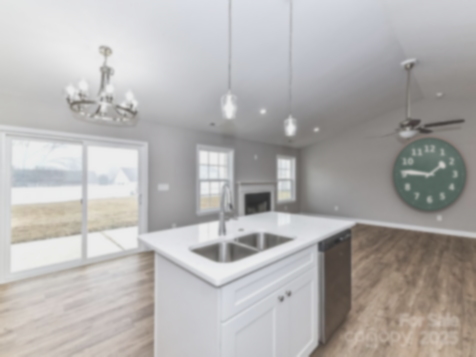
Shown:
1.46
